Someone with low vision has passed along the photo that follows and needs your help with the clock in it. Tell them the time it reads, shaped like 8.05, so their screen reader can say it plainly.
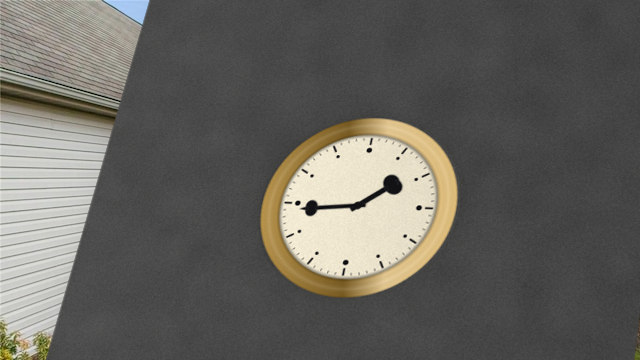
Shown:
1.44
